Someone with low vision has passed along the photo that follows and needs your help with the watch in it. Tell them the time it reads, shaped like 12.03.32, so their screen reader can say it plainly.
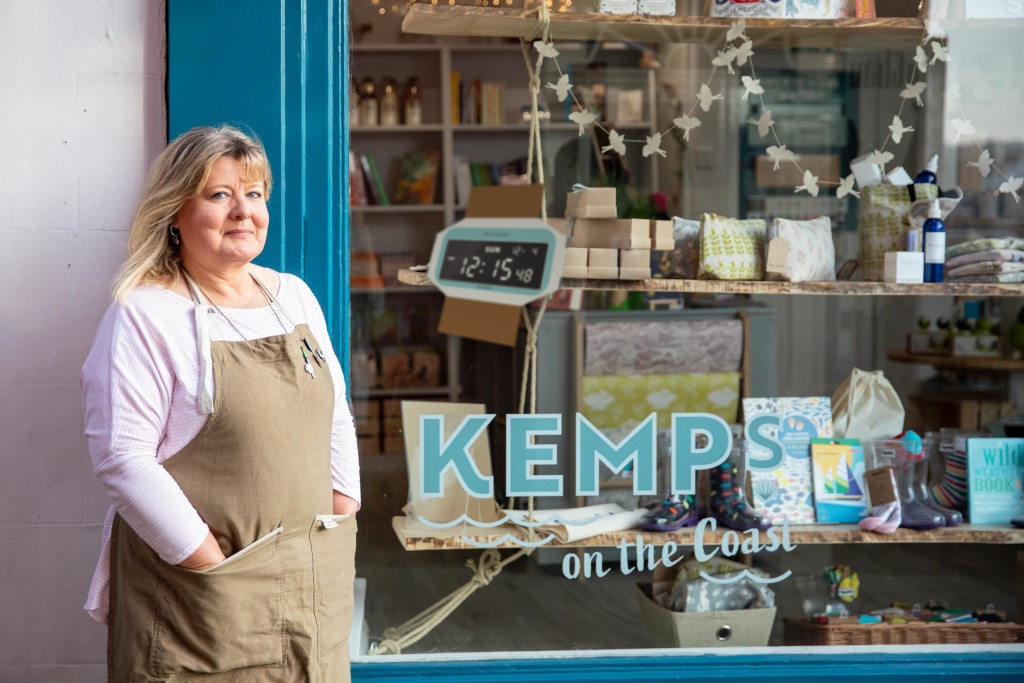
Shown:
12.15.48
